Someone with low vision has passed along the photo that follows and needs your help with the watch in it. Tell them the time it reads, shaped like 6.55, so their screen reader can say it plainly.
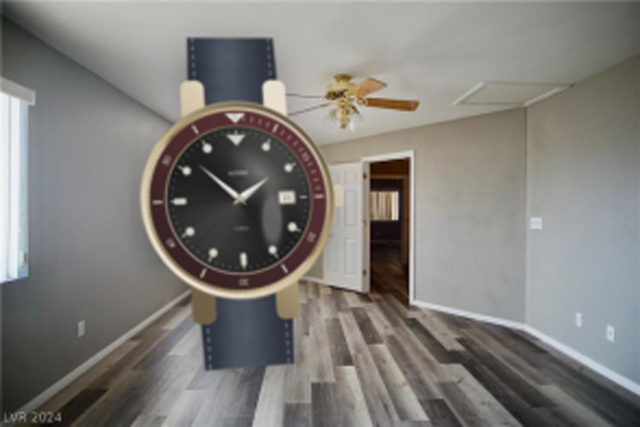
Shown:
1.52
